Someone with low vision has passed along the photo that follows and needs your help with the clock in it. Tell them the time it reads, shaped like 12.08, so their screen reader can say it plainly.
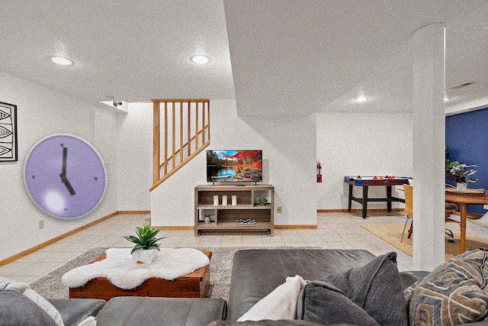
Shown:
5.01
